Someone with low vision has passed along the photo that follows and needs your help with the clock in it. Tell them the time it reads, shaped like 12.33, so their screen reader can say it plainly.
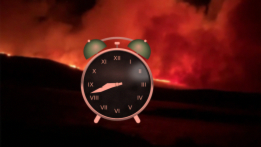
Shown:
8.42
